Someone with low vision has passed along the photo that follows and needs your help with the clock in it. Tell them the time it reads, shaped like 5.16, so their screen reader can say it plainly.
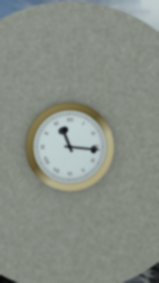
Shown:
11.16
